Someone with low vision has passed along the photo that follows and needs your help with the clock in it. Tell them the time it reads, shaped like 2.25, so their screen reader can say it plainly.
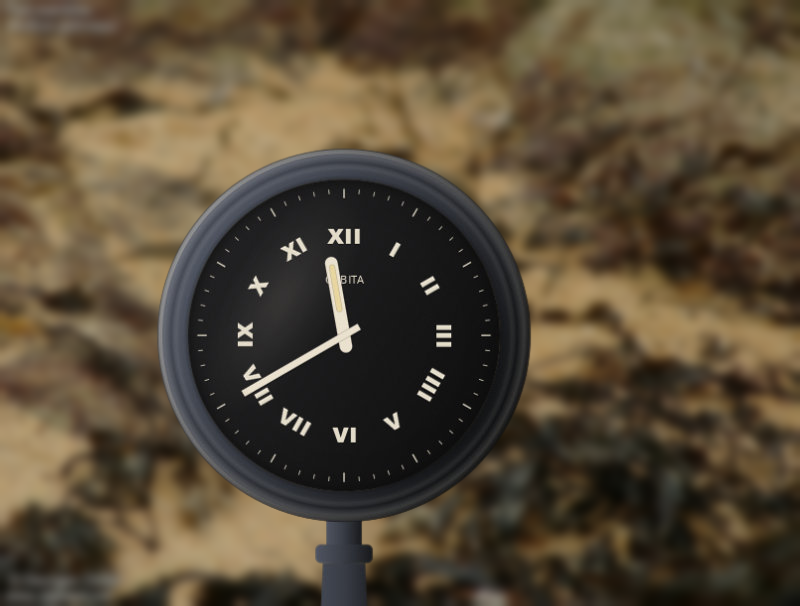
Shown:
11.40
